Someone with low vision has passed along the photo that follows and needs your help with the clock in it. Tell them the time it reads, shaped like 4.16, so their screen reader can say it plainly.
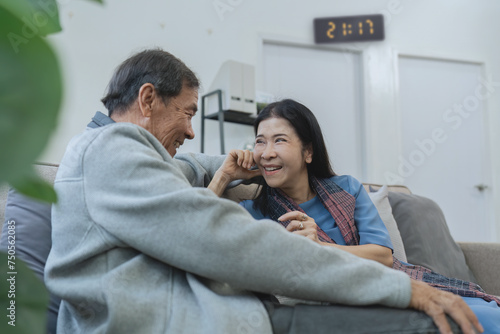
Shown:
21.17
